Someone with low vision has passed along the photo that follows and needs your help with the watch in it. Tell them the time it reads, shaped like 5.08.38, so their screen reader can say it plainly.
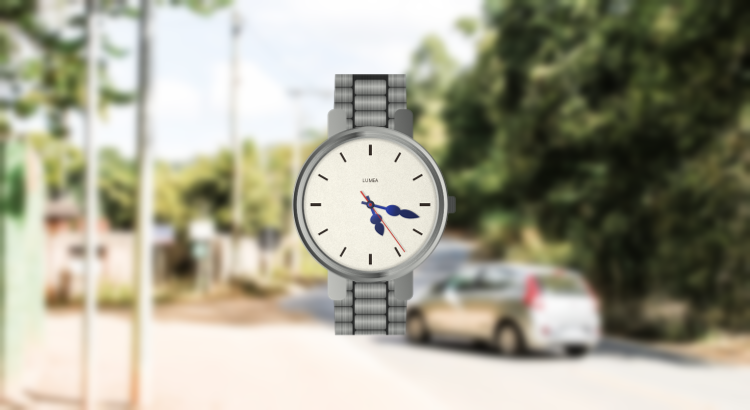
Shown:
5.17.24
